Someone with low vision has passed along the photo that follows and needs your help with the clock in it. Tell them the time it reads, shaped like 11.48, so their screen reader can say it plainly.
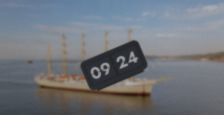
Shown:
9.24
